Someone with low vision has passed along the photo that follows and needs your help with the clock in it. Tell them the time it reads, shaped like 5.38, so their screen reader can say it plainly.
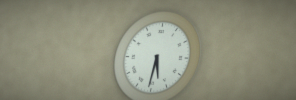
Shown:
5.31
